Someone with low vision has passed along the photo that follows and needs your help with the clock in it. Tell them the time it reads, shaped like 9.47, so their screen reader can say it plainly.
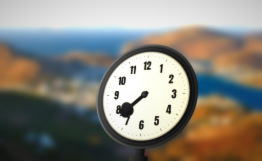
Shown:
7.38
